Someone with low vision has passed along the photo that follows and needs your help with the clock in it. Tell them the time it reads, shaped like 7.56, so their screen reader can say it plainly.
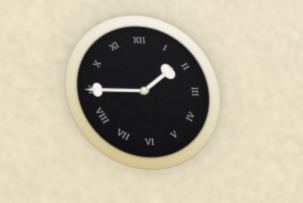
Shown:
1.45
